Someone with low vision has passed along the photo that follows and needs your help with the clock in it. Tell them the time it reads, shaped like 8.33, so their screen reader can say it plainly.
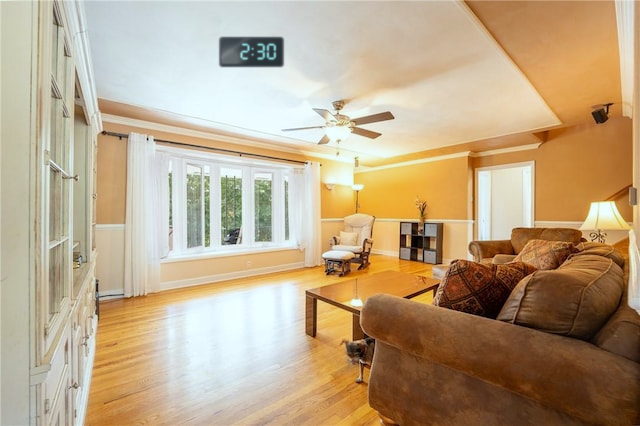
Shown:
2.30
